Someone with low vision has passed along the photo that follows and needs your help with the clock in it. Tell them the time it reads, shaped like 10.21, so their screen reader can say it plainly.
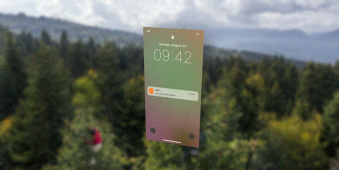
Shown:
9.42
